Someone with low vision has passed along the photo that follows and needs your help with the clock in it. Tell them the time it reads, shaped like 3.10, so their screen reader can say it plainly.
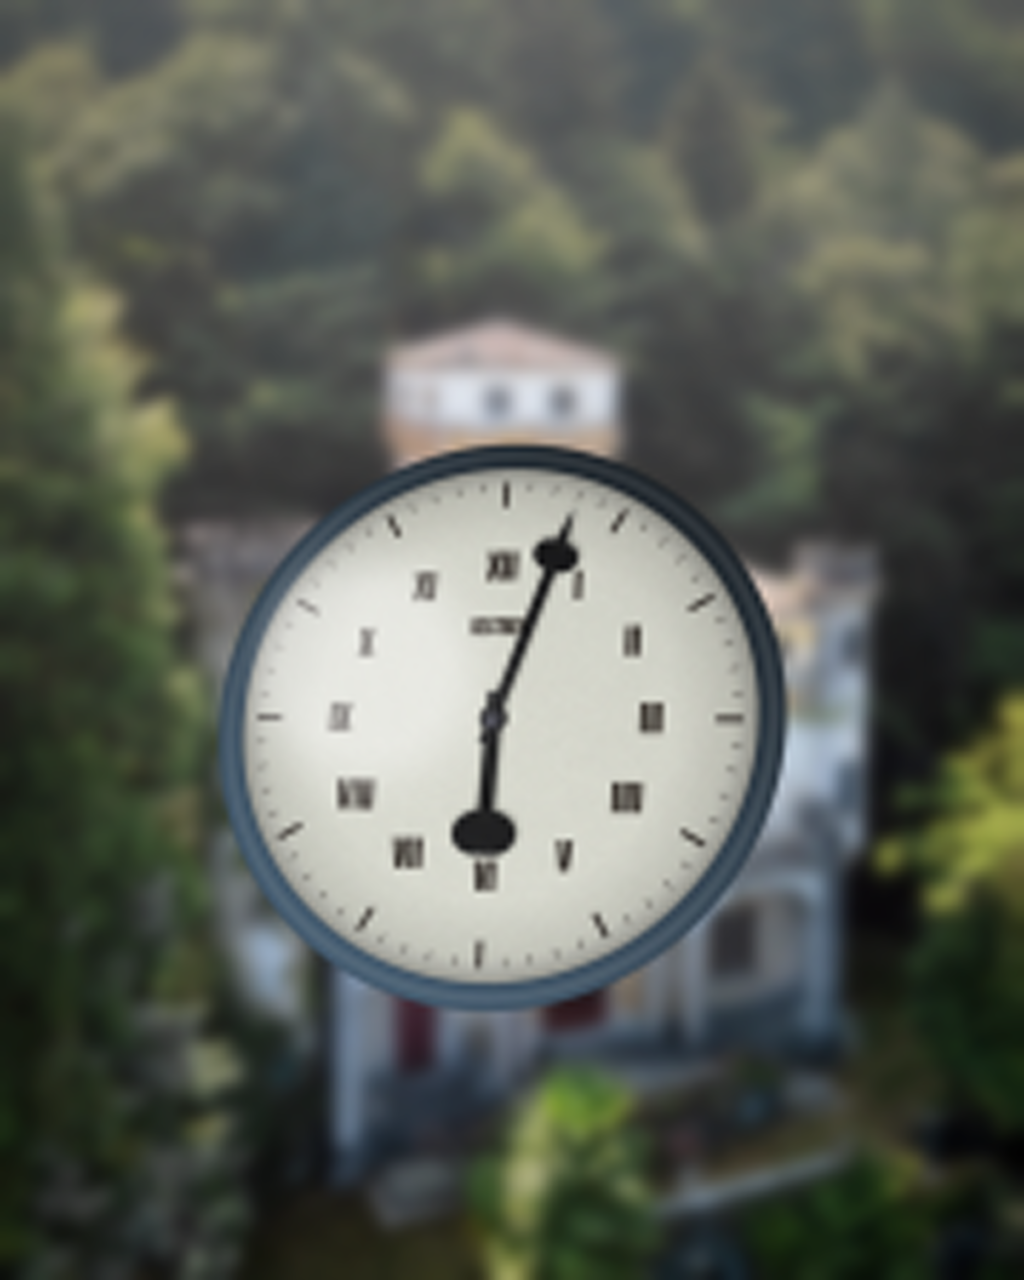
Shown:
6.03
